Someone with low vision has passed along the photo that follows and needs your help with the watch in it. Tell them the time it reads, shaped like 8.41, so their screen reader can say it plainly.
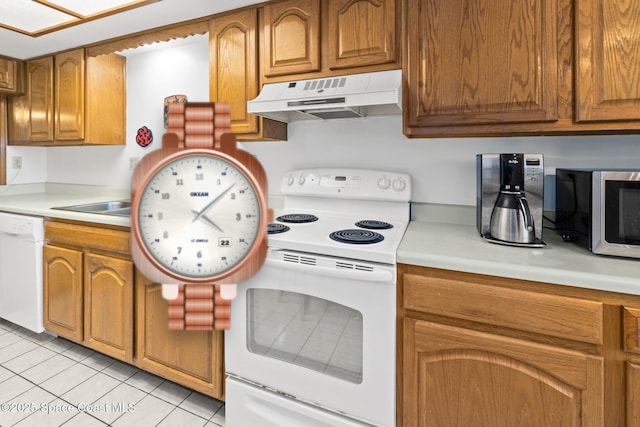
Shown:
4.08
